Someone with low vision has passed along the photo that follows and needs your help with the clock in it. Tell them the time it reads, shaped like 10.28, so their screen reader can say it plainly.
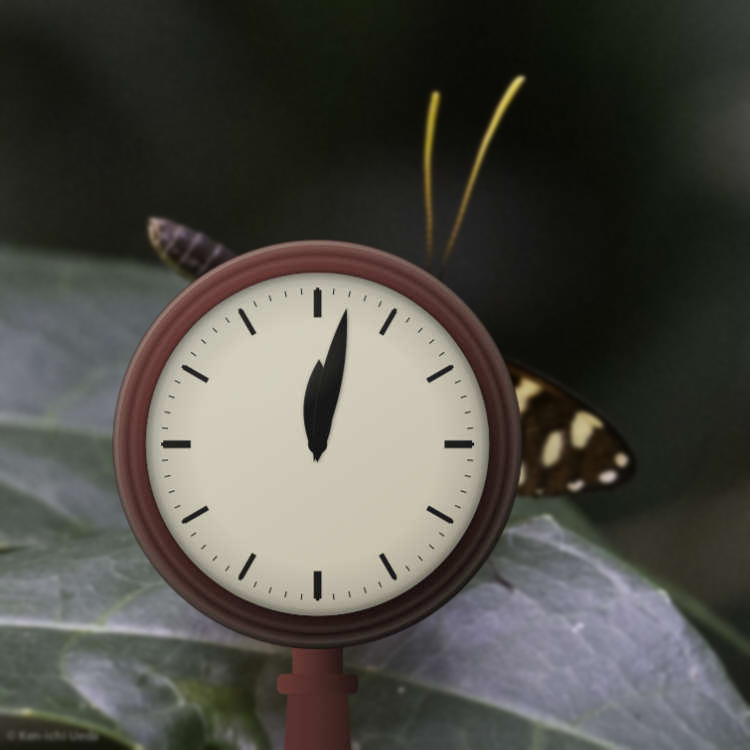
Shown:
12.02
